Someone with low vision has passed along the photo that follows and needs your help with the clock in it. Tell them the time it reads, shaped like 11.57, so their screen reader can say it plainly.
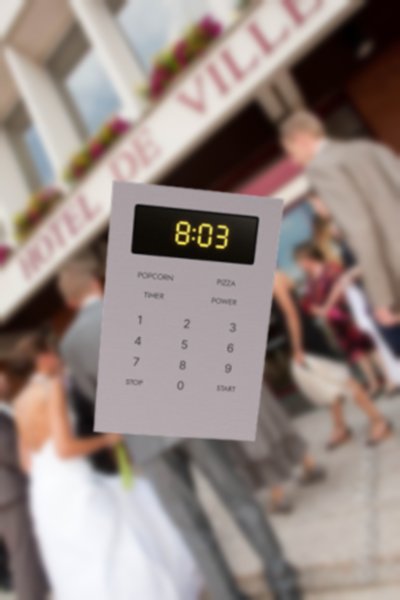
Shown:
8.03
